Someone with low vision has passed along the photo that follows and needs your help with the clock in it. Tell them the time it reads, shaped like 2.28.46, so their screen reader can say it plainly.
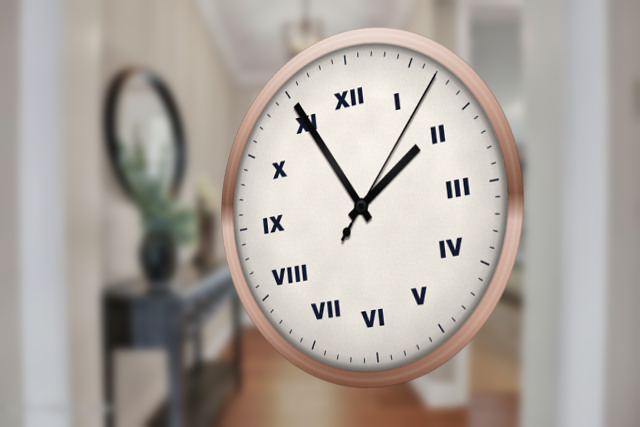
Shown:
1.55.07
